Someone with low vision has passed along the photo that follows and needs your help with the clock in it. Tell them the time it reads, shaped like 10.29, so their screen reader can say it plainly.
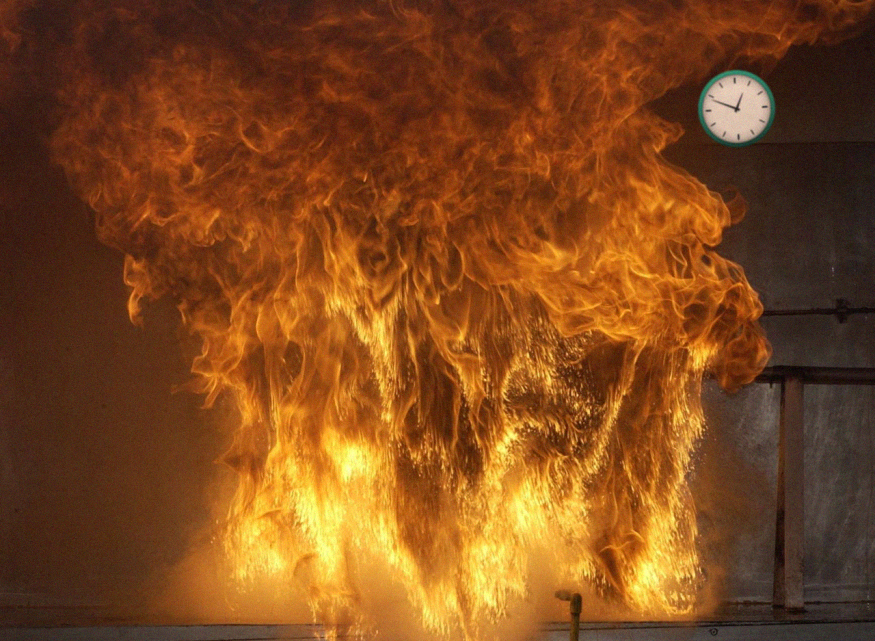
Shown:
12.49
